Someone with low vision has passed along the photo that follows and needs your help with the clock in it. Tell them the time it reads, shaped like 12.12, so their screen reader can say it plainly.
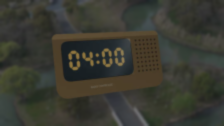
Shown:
4.00
